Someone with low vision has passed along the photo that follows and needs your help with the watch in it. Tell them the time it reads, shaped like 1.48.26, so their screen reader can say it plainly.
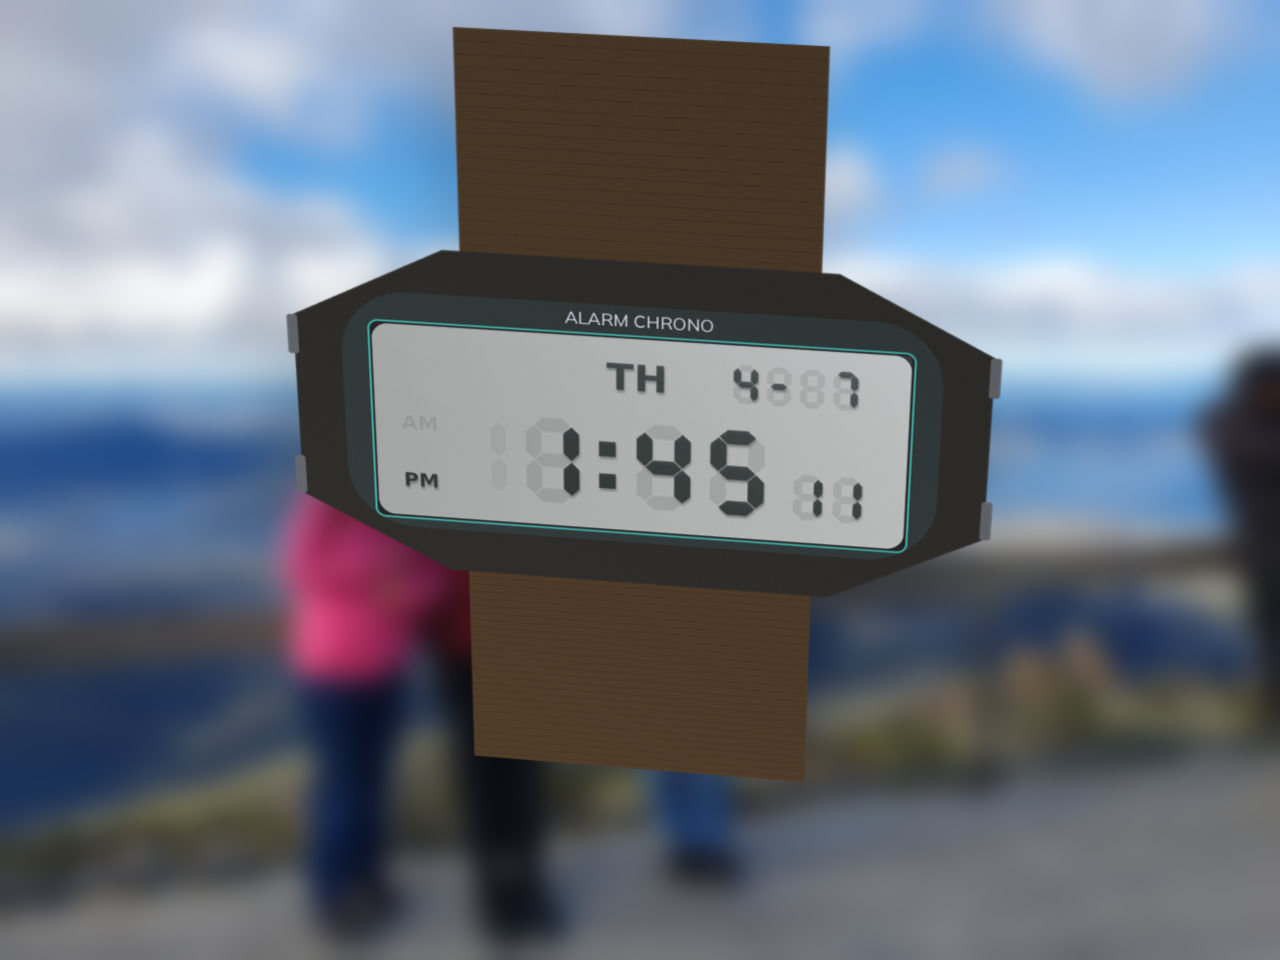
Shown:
1.45.11
